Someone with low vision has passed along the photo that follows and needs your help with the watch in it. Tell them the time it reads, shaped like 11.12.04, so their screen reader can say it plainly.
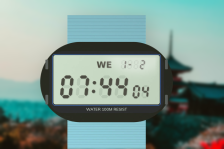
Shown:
7.44.04
